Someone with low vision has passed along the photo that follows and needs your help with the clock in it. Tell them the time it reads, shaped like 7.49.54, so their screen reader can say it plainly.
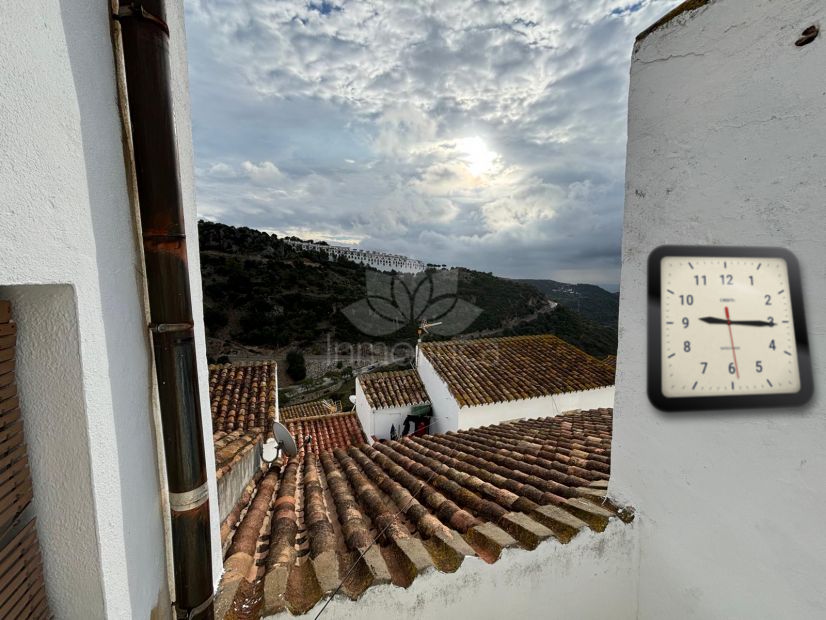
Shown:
9.15.29
